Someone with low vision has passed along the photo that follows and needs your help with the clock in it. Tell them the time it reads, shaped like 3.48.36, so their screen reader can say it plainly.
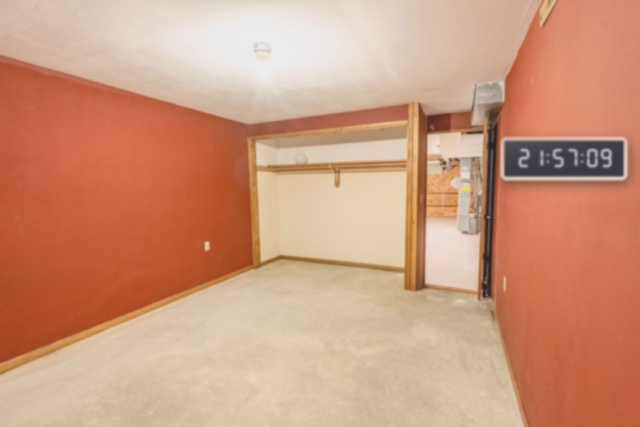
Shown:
21.57.09
